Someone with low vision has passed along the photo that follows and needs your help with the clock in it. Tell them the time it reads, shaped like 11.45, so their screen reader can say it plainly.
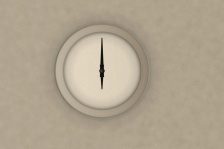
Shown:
6.00
